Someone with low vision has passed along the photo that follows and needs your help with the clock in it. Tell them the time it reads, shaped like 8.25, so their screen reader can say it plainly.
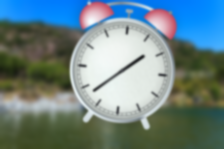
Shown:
1.38
